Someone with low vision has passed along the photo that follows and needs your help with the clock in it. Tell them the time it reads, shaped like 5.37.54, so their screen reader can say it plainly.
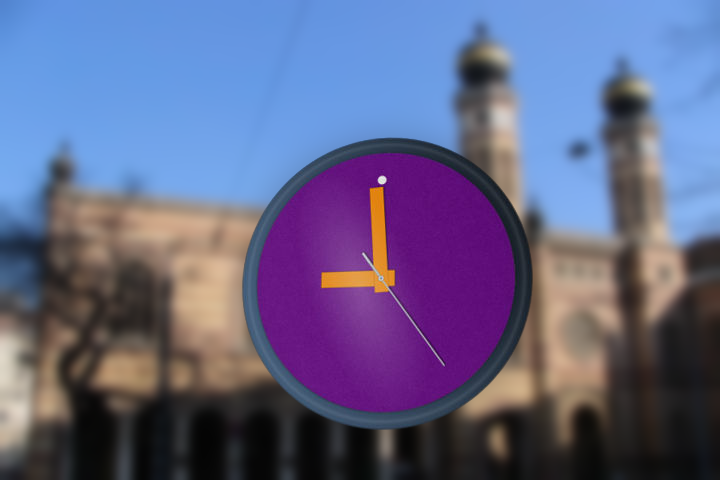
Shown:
8.59.24
